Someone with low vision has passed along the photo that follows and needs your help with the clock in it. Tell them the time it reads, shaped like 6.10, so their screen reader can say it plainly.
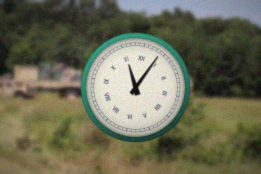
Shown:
11.04
